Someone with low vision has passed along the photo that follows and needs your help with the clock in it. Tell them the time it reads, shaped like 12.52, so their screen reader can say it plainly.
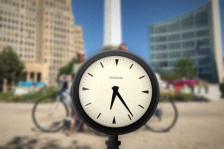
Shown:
6.24
